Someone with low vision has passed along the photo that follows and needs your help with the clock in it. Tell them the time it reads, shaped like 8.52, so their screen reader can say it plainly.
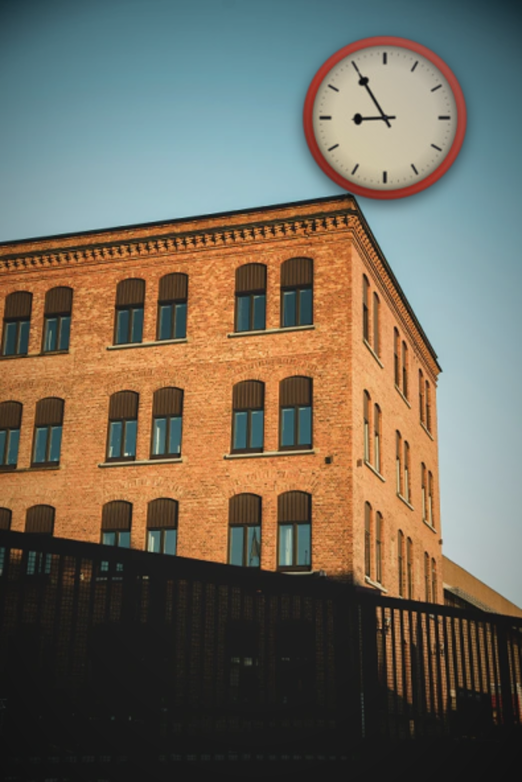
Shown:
8.55
